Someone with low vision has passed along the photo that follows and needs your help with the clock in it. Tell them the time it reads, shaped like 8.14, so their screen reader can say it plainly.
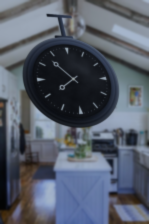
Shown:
7.53
